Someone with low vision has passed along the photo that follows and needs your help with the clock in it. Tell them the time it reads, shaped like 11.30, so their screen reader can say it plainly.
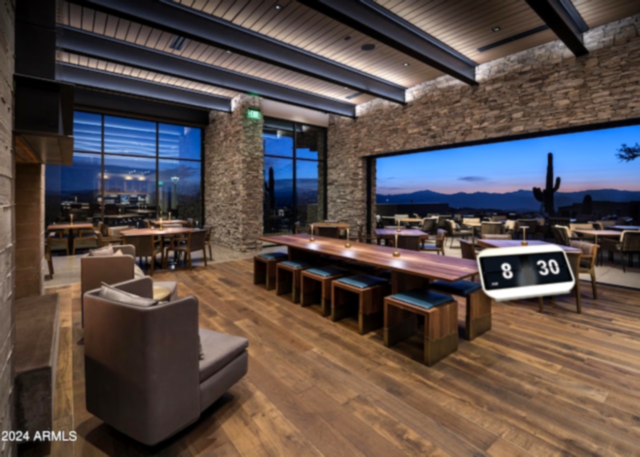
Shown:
8.30
